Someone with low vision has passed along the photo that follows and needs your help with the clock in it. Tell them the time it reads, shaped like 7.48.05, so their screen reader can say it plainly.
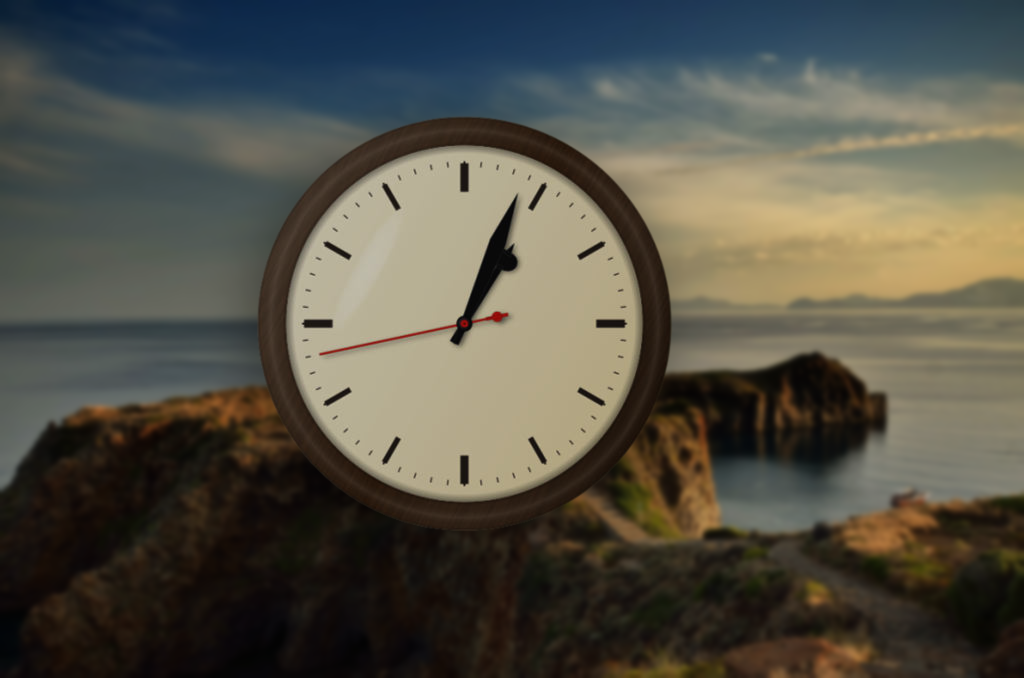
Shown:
1.03.43
